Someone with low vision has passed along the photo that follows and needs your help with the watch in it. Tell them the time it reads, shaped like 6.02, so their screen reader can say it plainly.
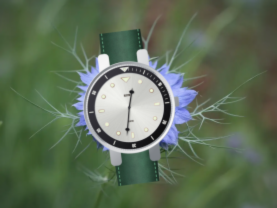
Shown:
12.32
